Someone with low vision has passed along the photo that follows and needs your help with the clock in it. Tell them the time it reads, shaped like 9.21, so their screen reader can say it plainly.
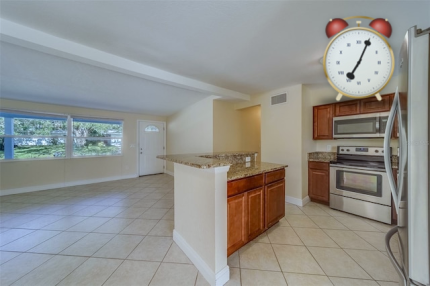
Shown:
7.04
